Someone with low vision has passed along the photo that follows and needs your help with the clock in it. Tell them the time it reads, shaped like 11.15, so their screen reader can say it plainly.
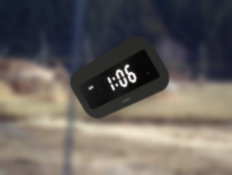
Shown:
1.06
